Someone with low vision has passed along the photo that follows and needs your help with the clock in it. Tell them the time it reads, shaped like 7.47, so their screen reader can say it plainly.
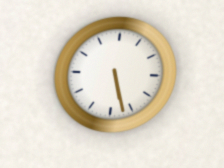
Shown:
5.27
